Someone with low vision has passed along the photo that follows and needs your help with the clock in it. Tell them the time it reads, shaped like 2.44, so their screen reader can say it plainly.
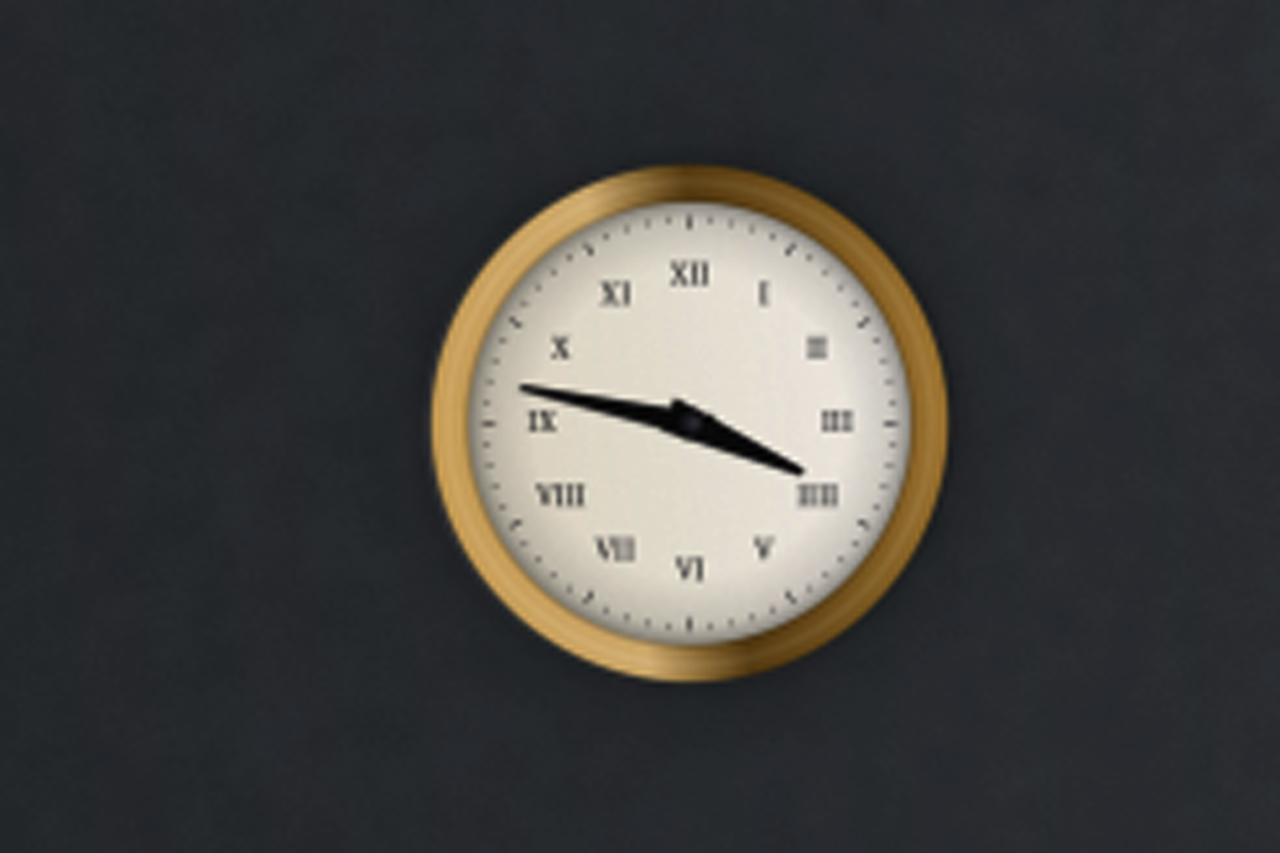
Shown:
3.47
